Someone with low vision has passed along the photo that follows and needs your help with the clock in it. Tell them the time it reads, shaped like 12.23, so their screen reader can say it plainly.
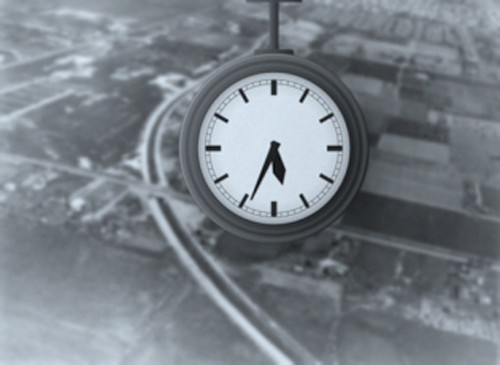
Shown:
5.34
